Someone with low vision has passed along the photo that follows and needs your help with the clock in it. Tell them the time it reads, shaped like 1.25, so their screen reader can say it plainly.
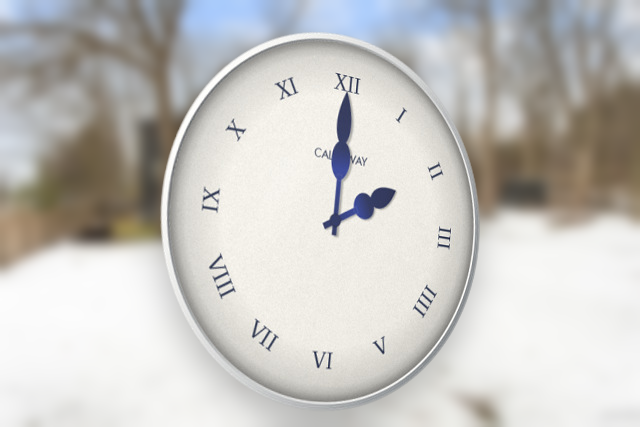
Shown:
2.00
